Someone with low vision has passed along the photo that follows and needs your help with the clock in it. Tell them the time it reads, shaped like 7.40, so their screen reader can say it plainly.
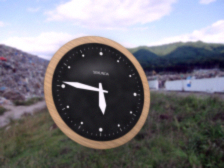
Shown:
5.46
